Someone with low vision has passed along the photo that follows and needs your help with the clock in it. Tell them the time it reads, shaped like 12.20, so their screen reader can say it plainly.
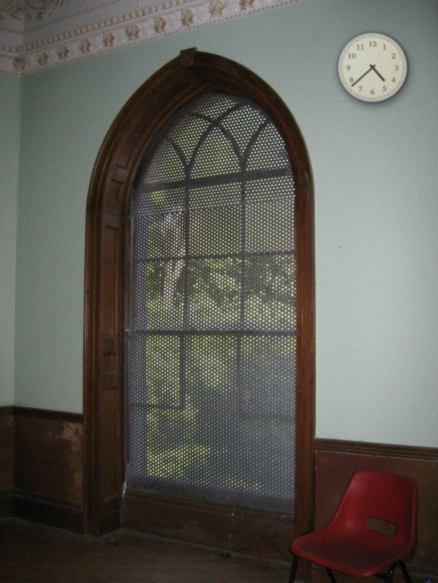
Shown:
4.38
